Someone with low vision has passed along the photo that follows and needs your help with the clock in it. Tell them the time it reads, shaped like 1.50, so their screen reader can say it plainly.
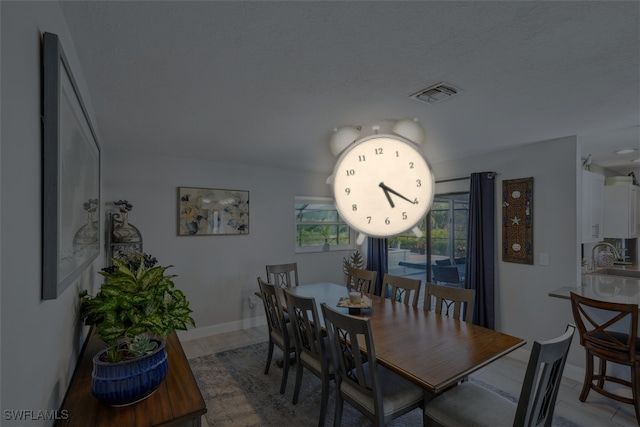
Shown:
5.21
